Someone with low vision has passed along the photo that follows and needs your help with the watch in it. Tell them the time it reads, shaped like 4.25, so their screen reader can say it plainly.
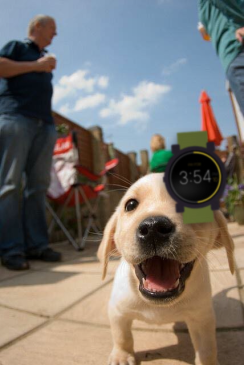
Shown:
3.54
